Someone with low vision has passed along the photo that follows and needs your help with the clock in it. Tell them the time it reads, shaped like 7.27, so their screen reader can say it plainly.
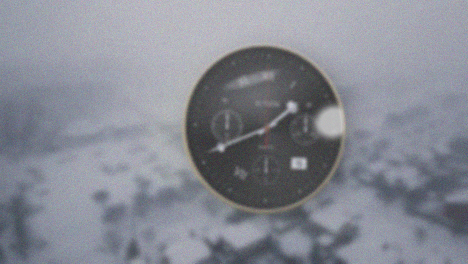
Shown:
1.41
